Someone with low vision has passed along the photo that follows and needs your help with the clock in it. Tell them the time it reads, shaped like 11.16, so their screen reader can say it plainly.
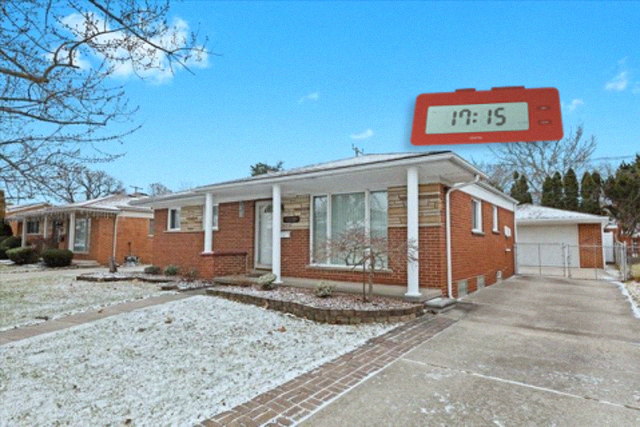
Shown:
17.15
